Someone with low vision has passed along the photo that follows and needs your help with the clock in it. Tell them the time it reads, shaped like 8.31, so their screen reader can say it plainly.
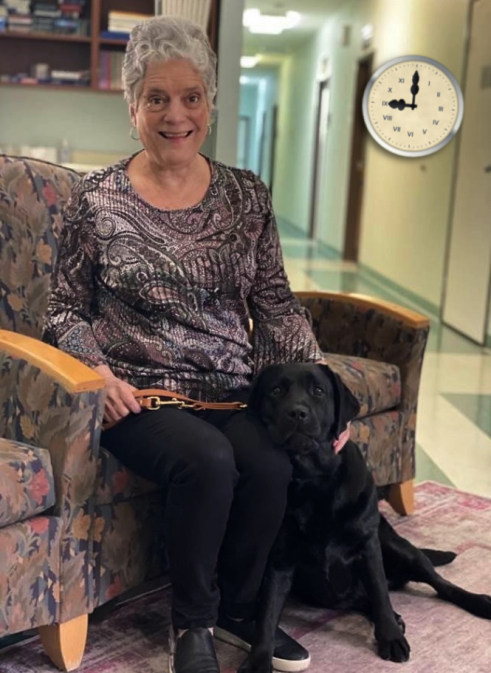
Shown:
9.00
